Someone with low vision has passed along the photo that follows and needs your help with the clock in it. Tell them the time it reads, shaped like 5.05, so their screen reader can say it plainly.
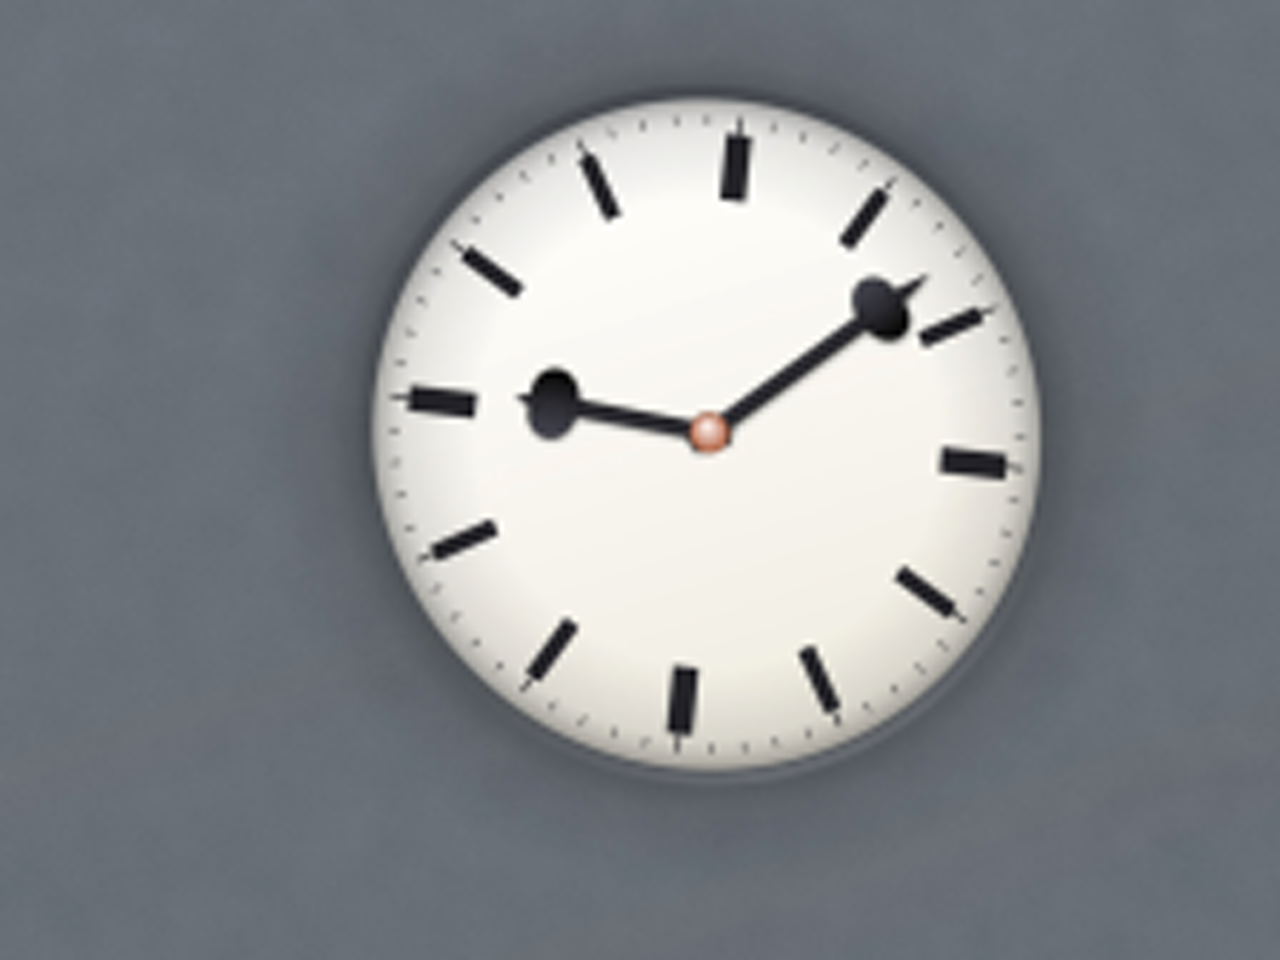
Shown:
9.08
